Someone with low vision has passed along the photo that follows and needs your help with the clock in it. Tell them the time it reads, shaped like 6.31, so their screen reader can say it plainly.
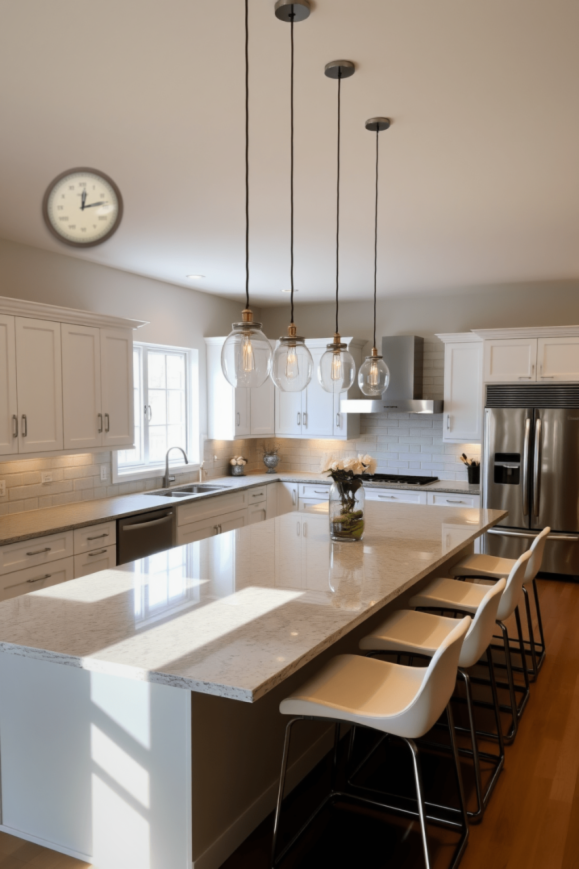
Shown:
12.13
